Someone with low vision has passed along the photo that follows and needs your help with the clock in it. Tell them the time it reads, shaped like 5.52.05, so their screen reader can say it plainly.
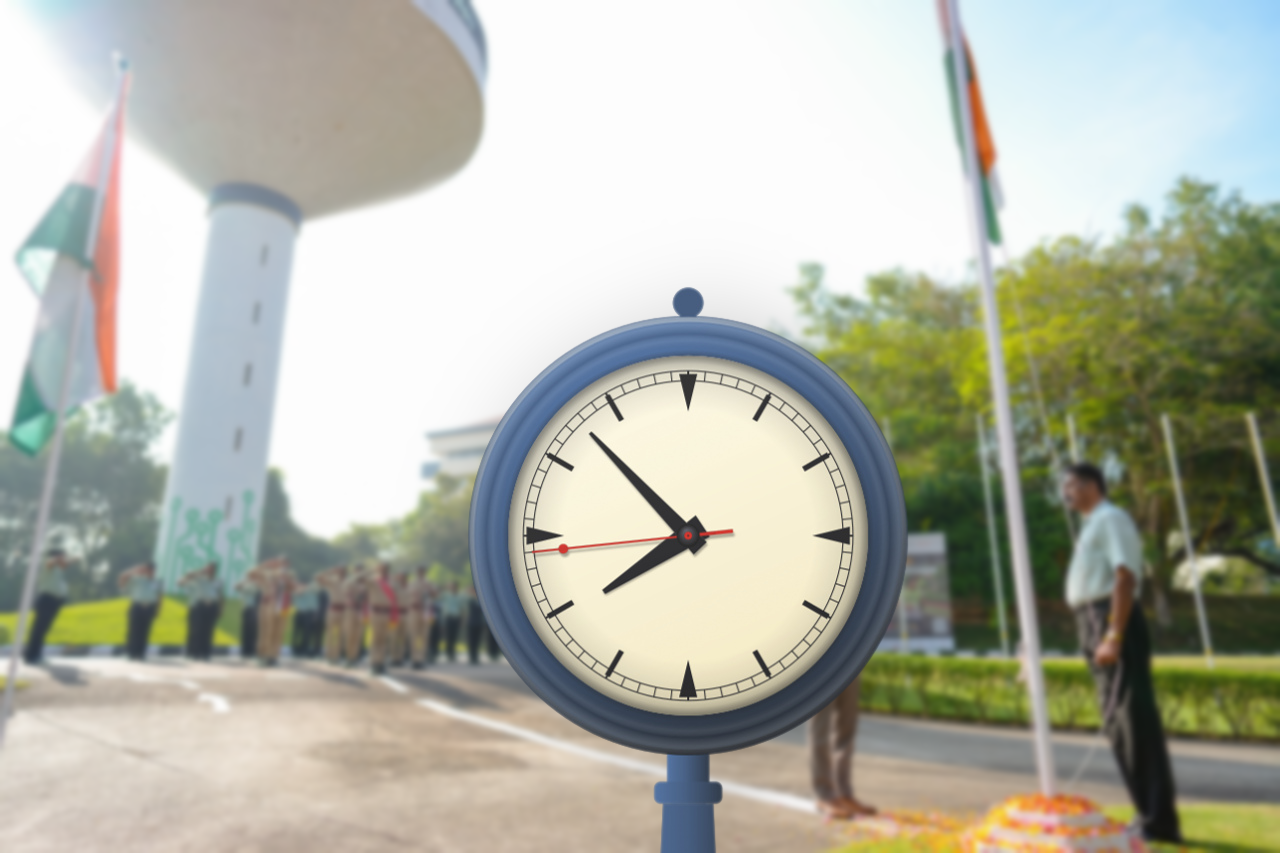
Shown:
7.52.44
